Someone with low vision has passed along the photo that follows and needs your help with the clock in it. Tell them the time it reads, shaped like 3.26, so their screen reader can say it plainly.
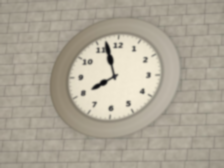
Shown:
7.57
